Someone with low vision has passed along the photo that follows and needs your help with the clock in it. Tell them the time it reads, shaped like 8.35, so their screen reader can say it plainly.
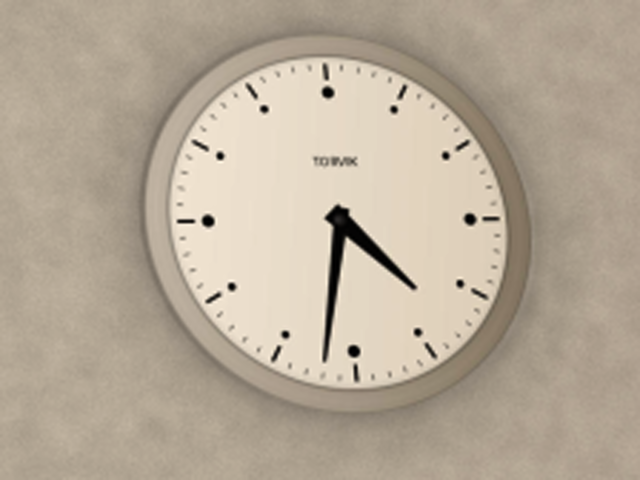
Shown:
4.32
